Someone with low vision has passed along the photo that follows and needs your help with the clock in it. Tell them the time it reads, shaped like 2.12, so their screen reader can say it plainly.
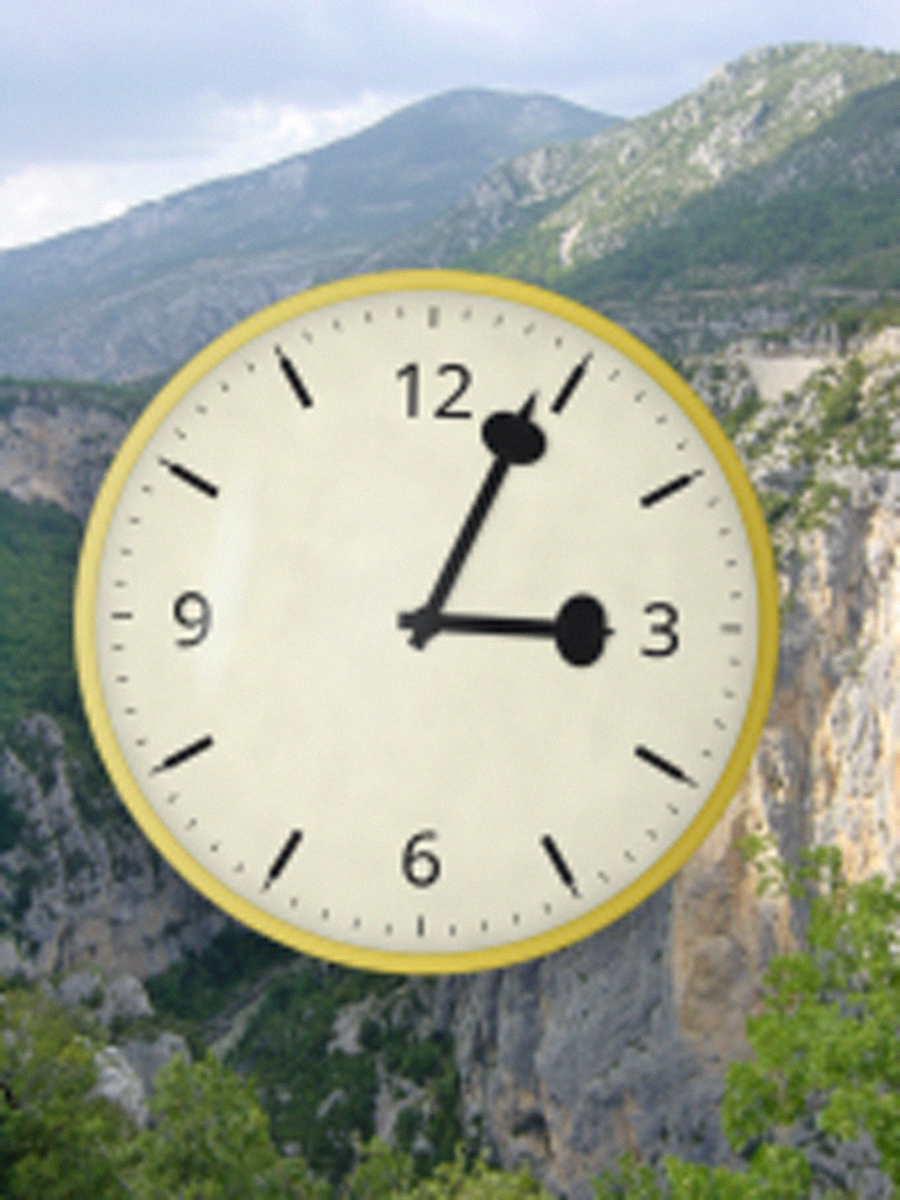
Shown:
3.04
